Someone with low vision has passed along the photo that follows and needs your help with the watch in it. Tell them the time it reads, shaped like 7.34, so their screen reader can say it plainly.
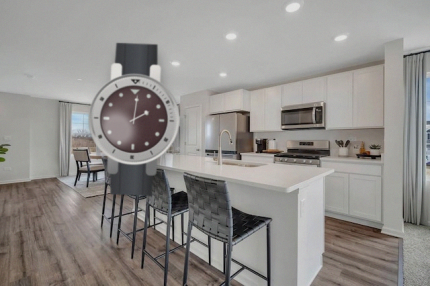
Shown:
2.01
